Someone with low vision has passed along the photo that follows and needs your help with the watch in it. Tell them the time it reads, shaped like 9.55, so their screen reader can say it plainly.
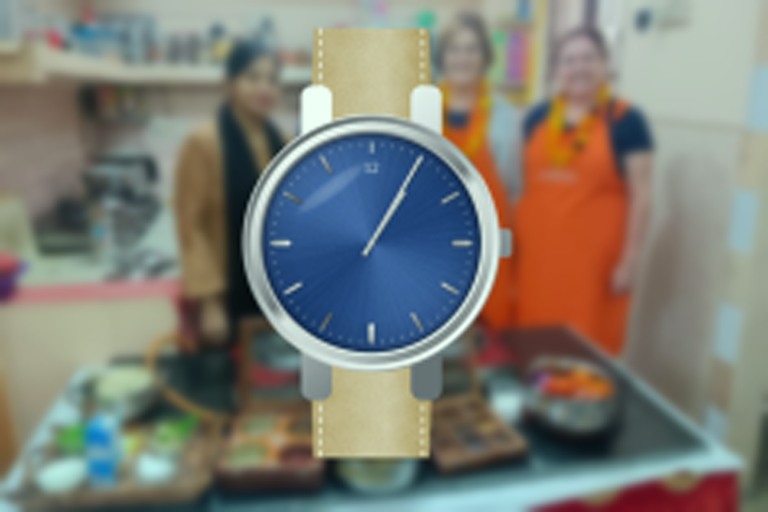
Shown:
1.05
